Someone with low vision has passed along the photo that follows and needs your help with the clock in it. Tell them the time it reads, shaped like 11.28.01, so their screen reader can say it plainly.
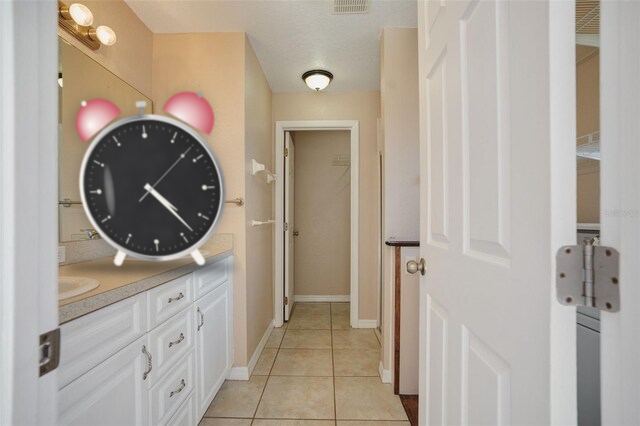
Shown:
4.23.08
